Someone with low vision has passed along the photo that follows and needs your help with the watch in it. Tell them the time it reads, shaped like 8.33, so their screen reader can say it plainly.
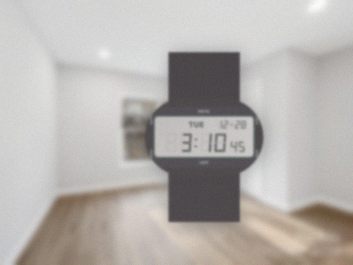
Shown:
3.10
